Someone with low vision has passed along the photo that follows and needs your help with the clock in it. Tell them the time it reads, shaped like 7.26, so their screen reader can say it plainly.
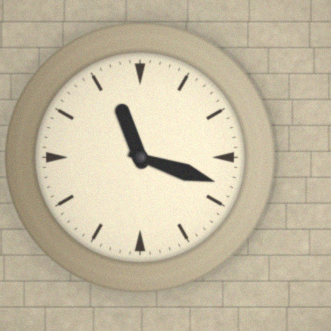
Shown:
11.18
